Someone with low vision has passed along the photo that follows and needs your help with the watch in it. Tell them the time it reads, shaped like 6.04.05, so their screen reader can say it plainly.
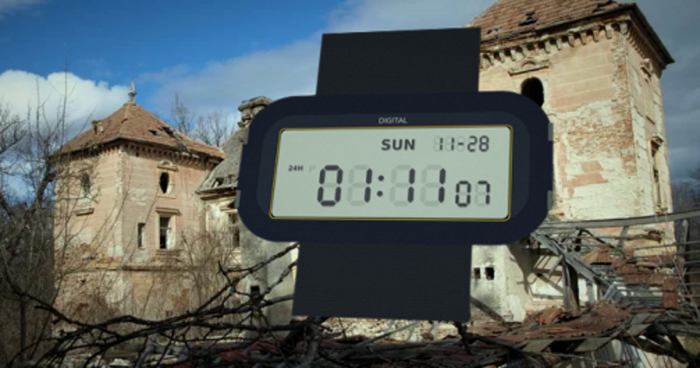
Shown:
1.11.07
